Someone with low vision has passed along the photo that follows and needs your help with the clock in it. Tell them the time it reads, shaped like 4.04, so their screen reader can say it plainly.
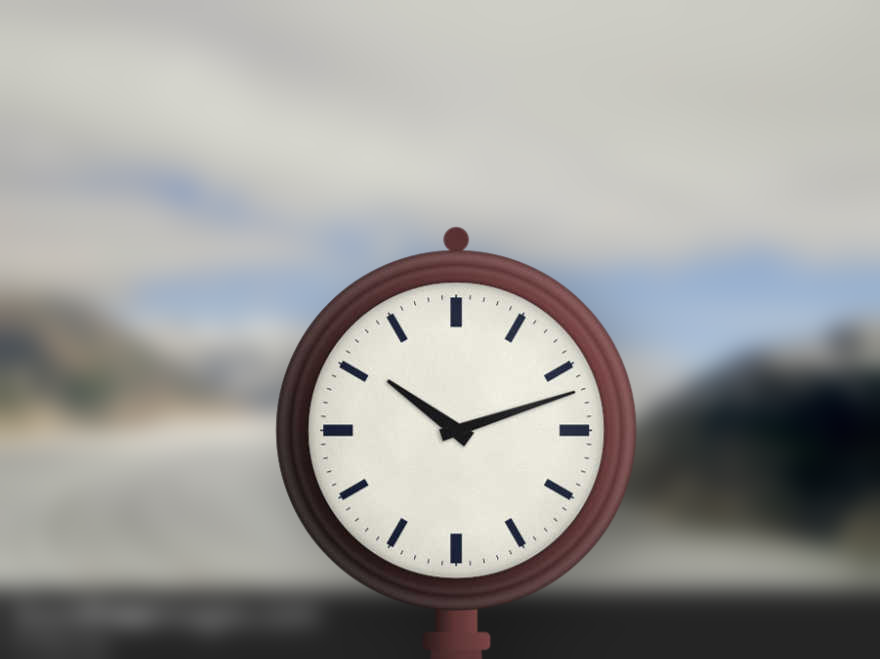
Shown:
10.12
